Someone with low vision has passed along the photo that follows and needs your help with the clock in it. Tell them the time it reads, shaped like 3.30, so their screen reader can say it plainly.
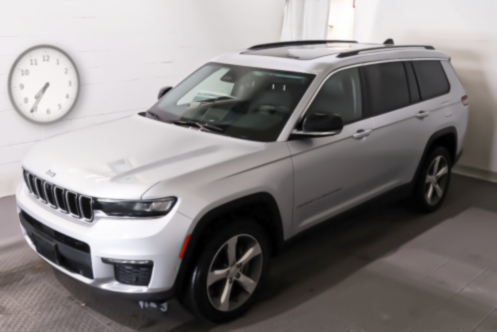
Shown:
7.36
